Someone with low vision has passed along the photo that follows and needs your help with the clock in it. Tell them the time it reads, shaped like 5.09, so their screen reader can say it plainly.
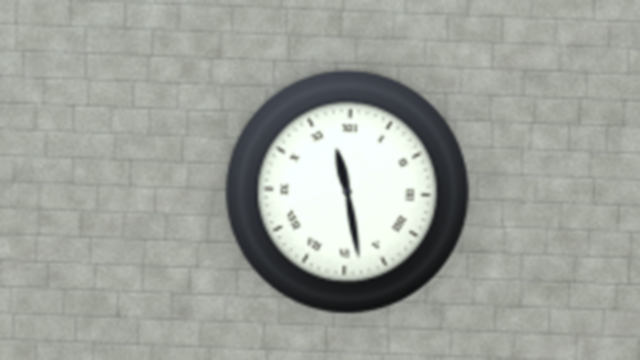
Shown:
11.28
